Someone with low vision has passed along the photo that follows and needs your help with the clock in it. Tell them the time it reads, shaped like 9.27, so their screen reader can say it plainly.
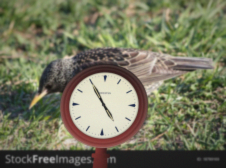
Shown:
4.55
